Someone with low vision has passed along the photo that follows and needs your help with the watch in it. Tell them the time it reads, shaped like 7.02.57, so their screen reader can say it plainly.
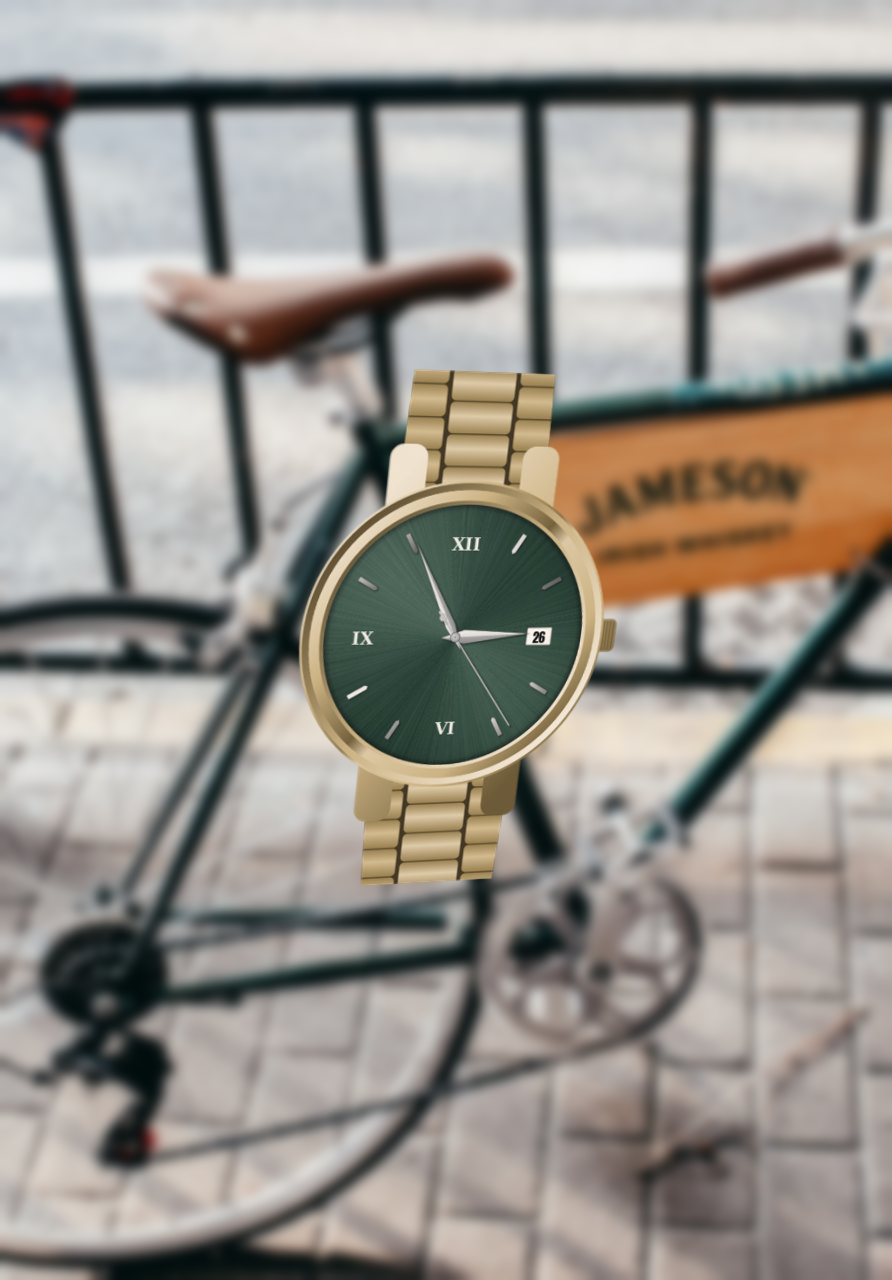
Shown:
2.55.24
